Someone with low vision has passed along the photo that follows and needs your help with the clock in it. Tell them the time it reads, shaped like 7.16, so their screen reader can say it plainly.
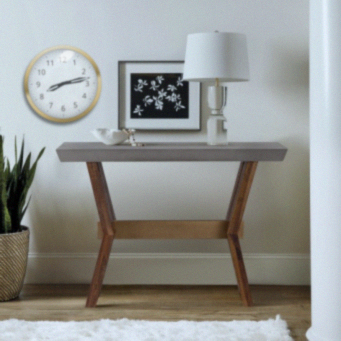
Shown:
8.13
